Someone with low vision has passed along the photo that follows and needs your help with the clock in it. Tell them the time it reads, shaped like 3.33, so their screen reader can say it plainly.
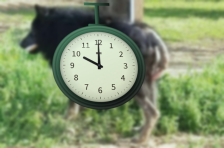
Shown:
10.00
